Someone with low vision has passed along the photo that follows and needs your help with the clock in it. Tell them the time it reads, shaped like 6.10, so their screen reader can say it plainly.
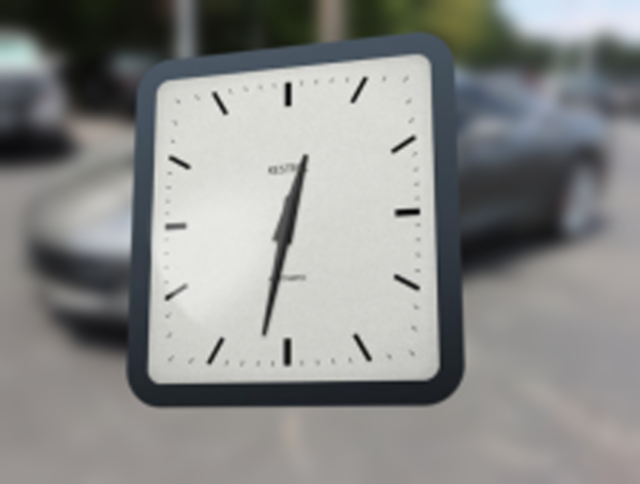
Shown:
12.32
